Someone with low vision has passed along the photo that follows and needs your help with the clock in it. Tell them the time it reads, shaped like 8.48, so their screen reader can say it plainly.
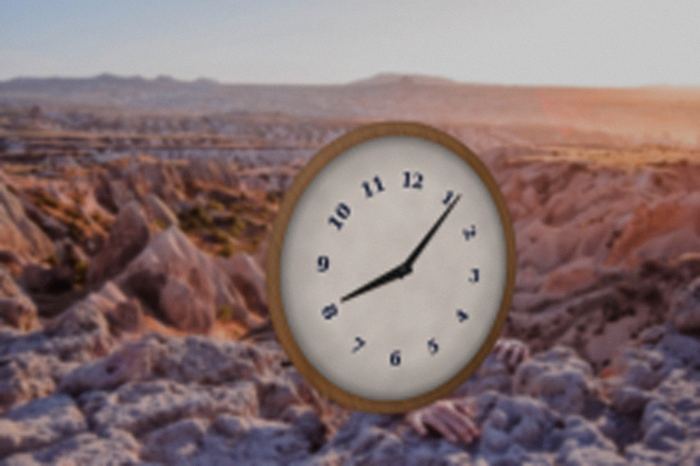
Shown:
8.06
